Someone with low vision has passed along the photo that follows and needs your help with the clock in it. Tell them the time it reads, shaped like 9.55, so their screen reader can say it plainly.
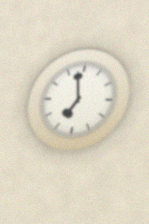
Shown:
6.58
